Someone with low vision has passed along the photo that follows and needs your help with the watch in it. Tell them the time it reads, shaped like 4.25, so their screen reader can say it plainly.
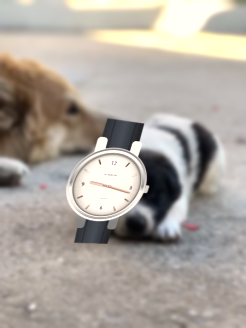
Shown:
9.17
